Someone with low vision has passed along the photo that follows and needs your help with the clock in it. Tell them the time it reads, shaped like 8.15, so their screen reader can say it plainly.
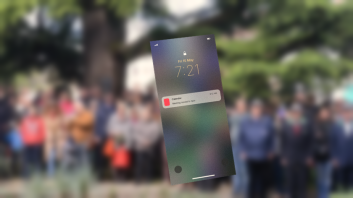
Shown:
7.21
